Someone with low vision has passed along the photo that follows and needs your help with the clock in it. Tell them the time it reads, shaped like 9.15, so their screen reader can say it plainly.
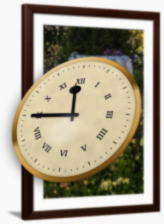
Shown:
11.45
